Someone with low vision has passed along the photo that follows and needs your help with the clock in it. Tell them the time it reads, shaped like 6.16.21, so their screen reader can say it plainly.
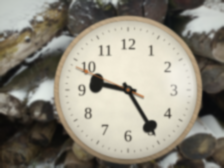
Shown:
9.24.49
